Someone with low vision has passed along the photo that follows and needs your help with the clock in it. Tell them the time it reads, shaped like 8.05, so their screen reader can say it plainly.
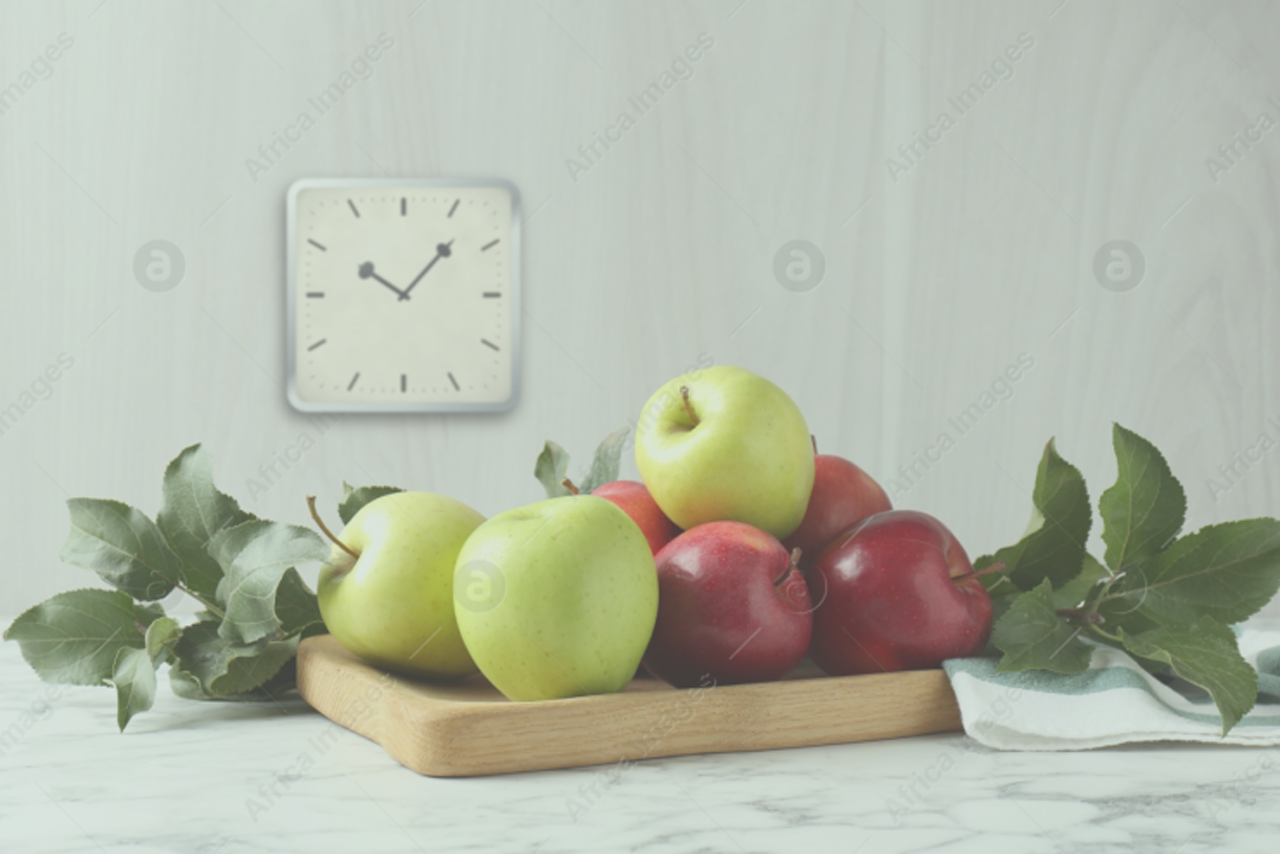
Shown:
10.07
